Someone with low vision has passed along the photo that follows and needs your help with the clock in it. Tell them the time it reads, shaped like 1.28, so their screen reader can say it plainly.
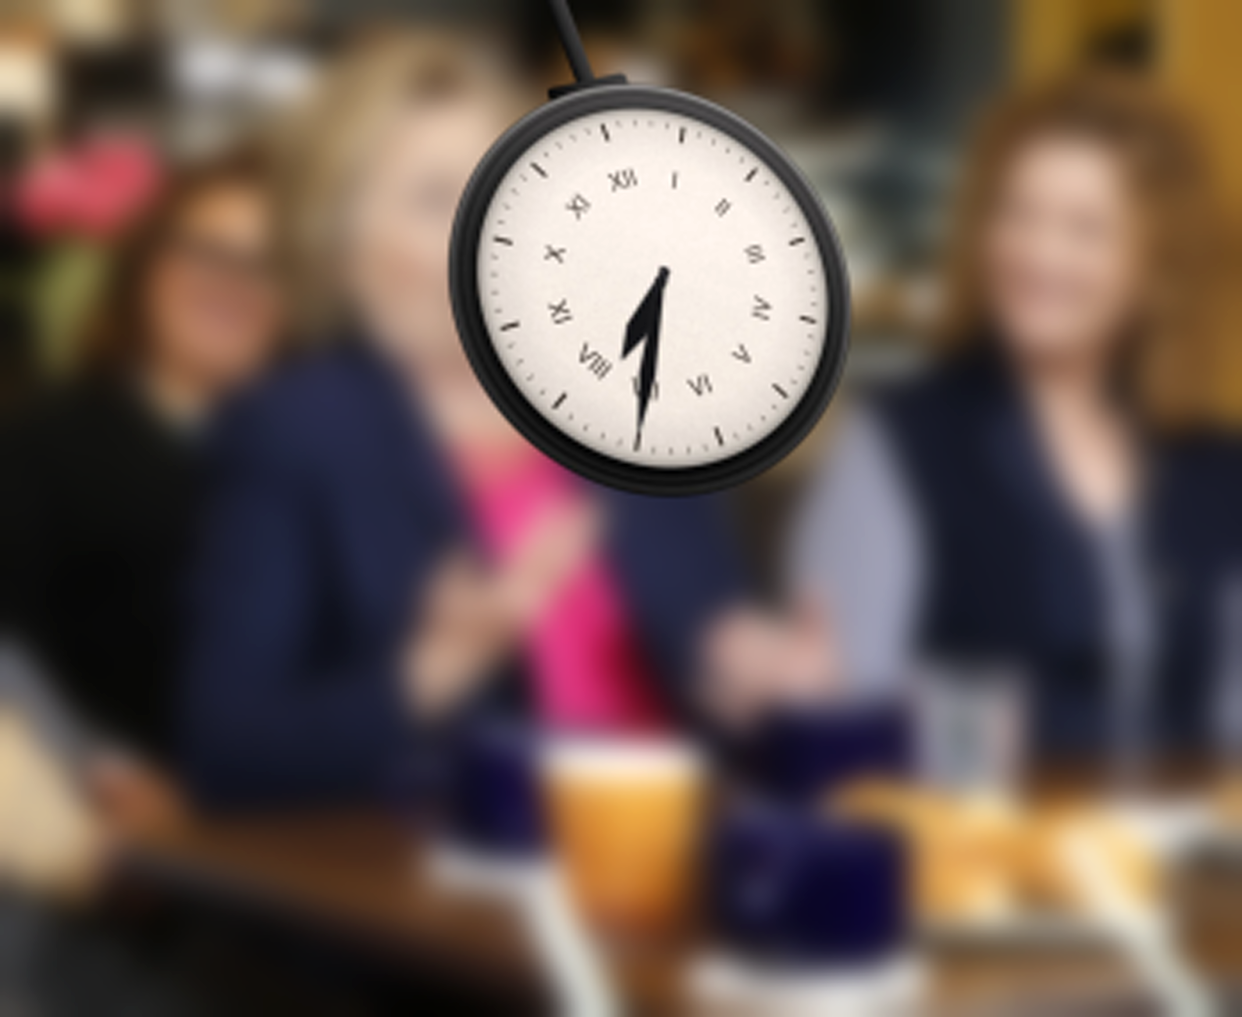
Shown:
7.35
